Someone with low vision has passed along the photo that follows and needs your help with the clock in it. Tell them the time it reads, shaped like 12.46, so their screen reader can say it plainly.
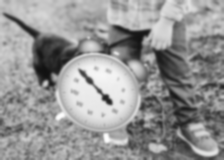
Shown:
3.49
